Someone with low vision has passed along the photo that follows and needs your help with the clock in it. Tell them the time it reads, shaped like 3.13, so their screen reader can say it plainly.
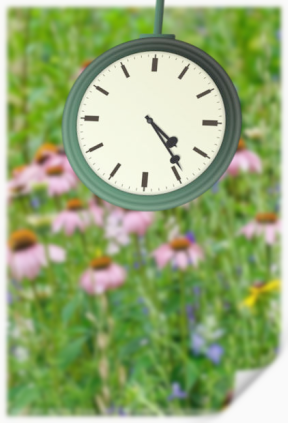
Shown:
4.24
